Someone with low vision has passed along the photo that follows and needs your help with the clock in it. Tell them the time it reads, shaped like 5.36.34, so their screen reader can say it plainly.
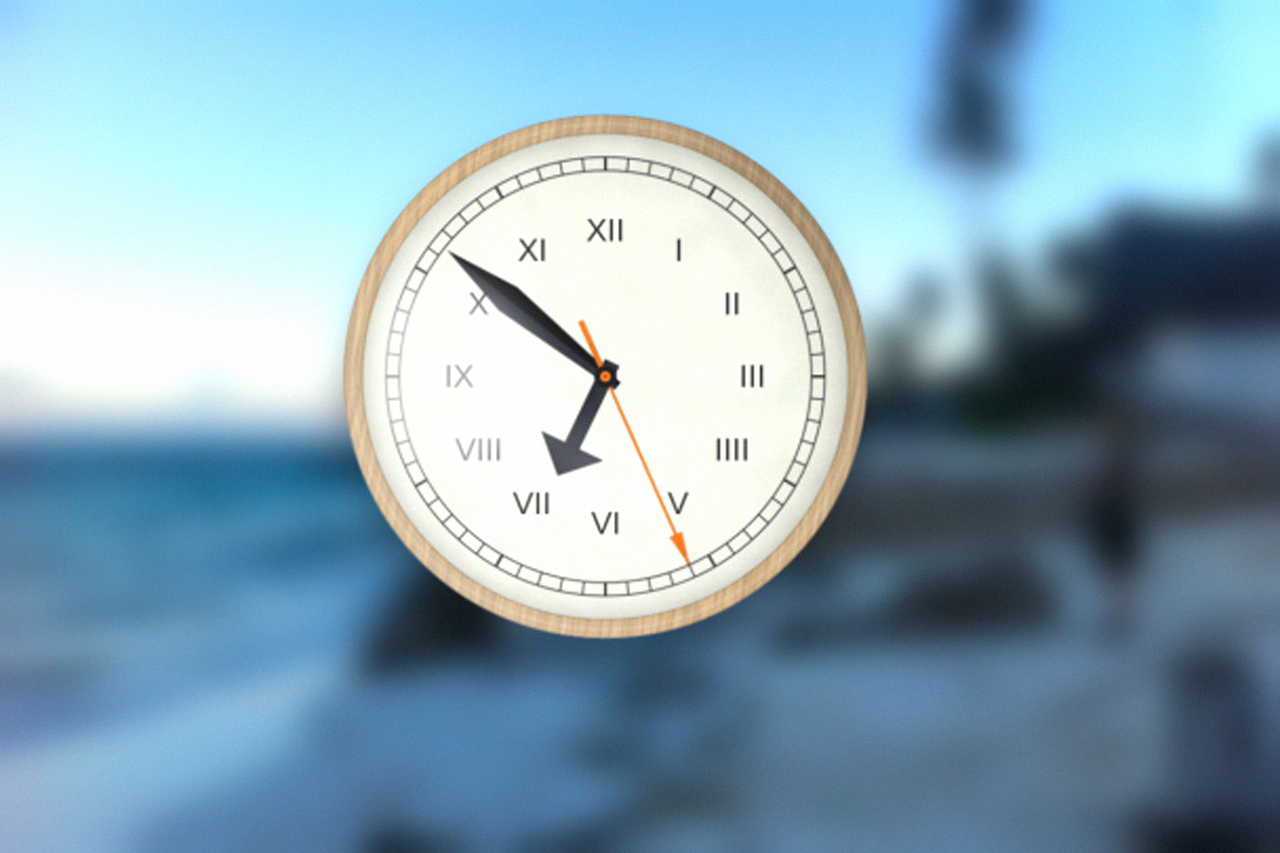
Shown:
6.51.26
